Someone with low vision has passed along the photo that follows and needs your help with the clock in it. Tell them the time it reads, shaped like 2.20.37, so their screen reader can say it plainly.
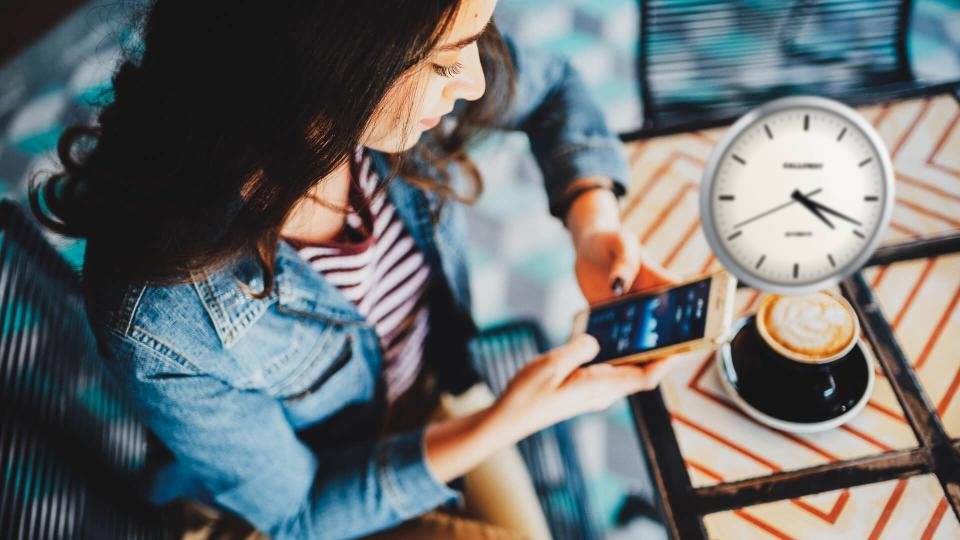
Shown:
4.18.41
